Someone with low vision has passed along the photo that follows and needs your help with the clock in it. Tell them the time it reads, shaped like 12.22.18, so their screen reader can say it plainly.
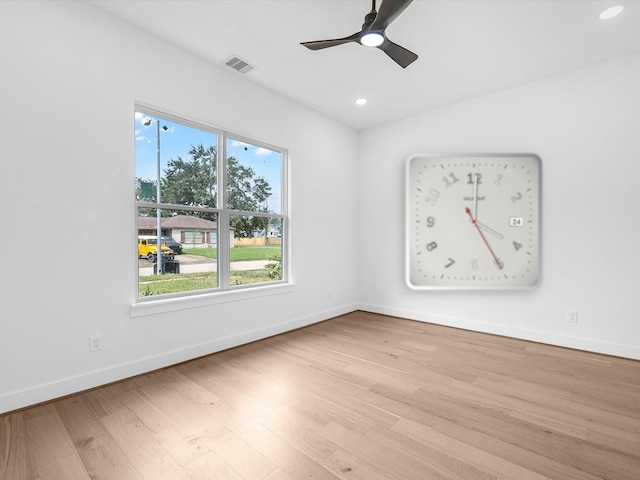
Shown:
4.00.25
